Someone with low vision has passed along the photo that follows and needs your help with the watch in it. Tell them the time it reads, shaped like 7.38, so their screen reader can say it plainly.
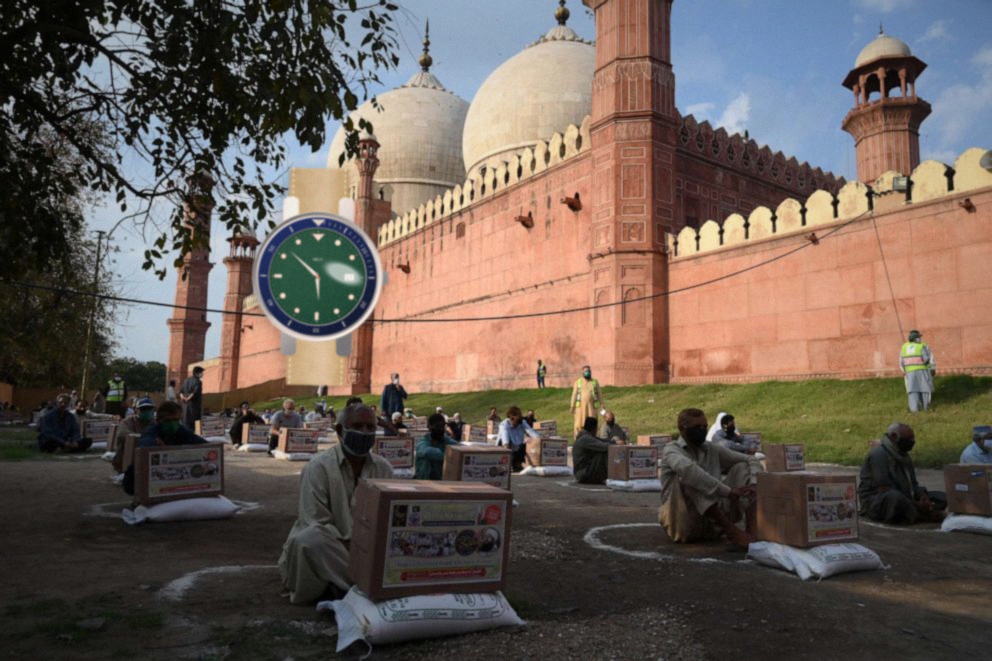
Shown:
5.52
